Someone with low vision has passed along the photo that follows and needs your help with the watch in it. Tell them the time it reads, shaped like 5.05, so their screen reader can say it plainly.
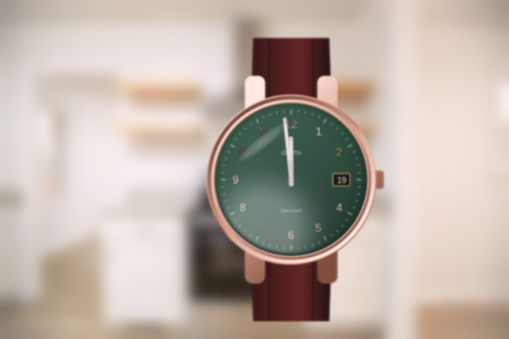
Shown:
11.59
